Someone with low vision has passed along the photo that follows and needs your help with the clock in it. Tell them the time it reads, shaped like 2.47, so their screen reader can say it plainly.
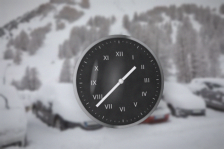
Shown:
1.38
